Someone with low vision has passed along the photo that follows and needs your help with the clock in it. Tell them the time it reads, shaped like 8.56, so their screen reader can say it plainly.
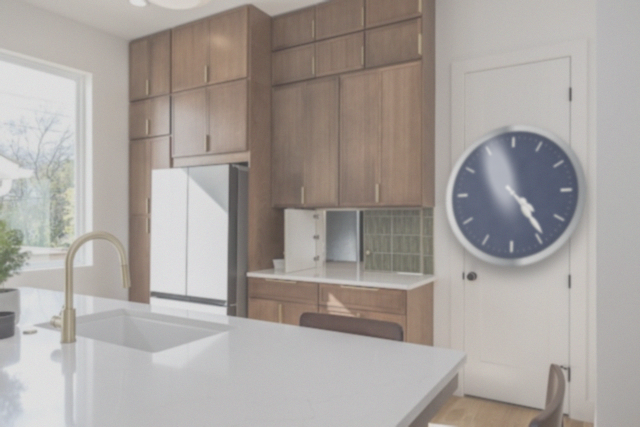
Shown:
4.24
